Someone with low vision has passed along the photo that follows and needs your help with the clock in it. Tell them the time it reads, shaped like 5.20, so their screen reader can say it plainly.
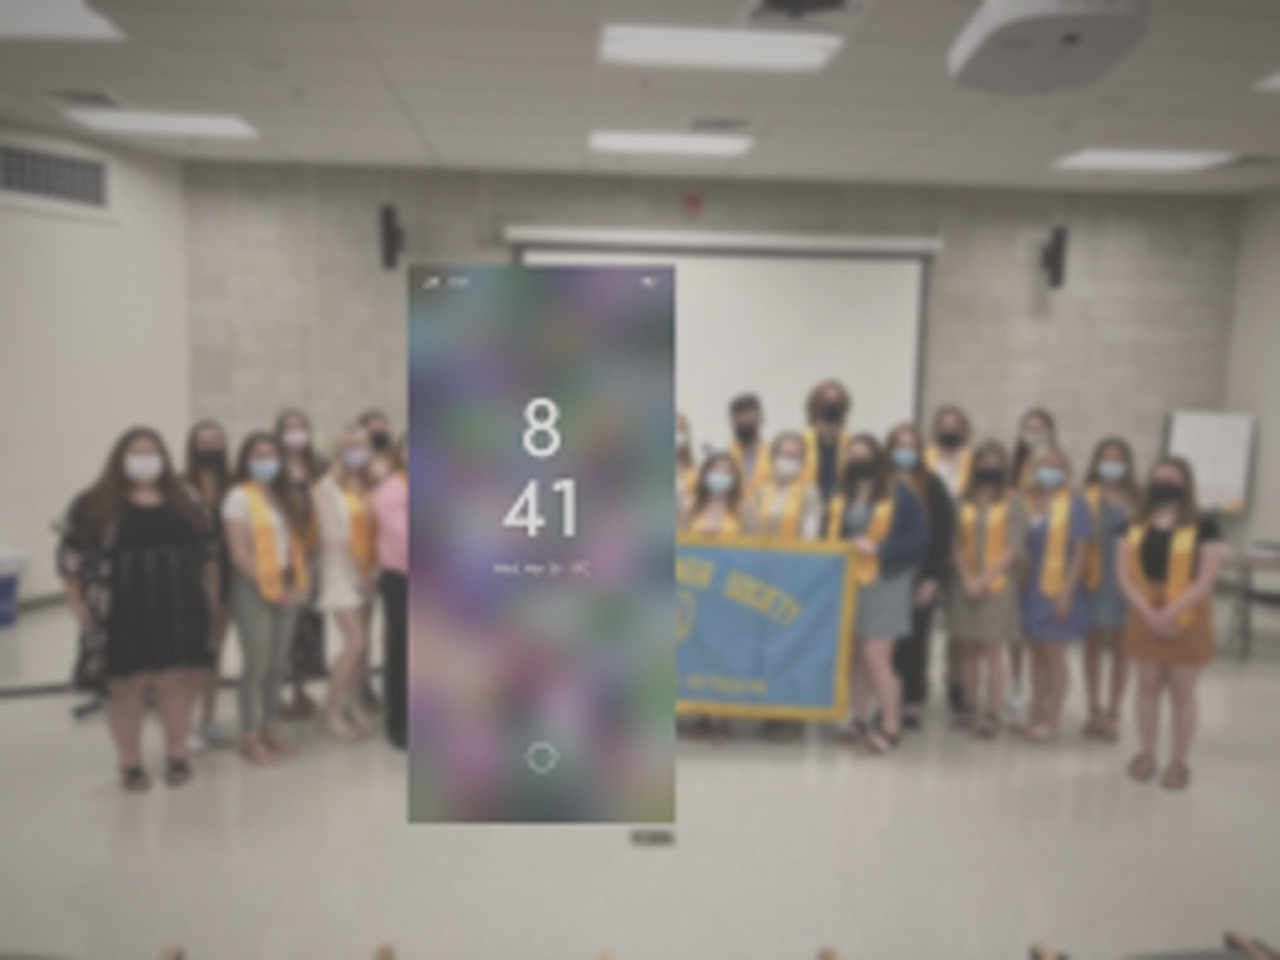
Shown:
8.41
